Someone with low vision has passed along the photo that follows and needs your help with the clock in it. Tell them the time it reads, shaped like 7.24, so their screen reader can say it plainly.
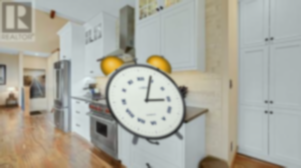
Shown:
3.04
